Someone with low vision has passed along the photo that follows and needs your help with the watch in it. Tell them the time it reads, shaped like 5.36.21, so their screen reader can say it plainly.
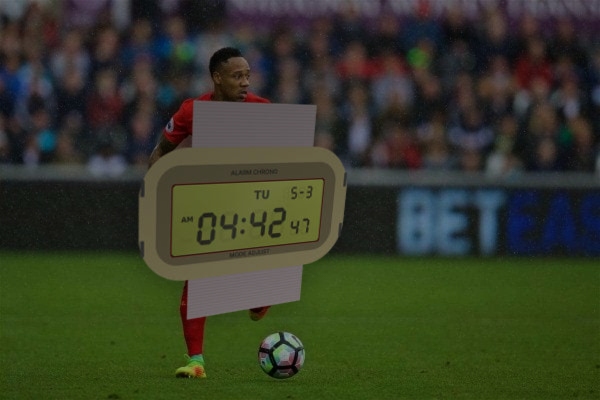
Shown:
4.42.47
